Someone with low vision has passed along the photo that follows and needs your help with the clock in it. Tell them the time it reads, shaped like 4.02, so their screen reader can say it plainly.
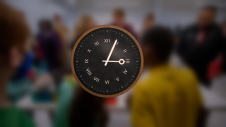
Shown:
3.04
